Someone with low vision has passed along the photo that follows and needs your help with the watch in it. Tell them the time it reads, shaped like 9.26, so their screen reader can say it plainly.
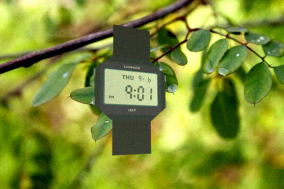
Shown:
9.01
